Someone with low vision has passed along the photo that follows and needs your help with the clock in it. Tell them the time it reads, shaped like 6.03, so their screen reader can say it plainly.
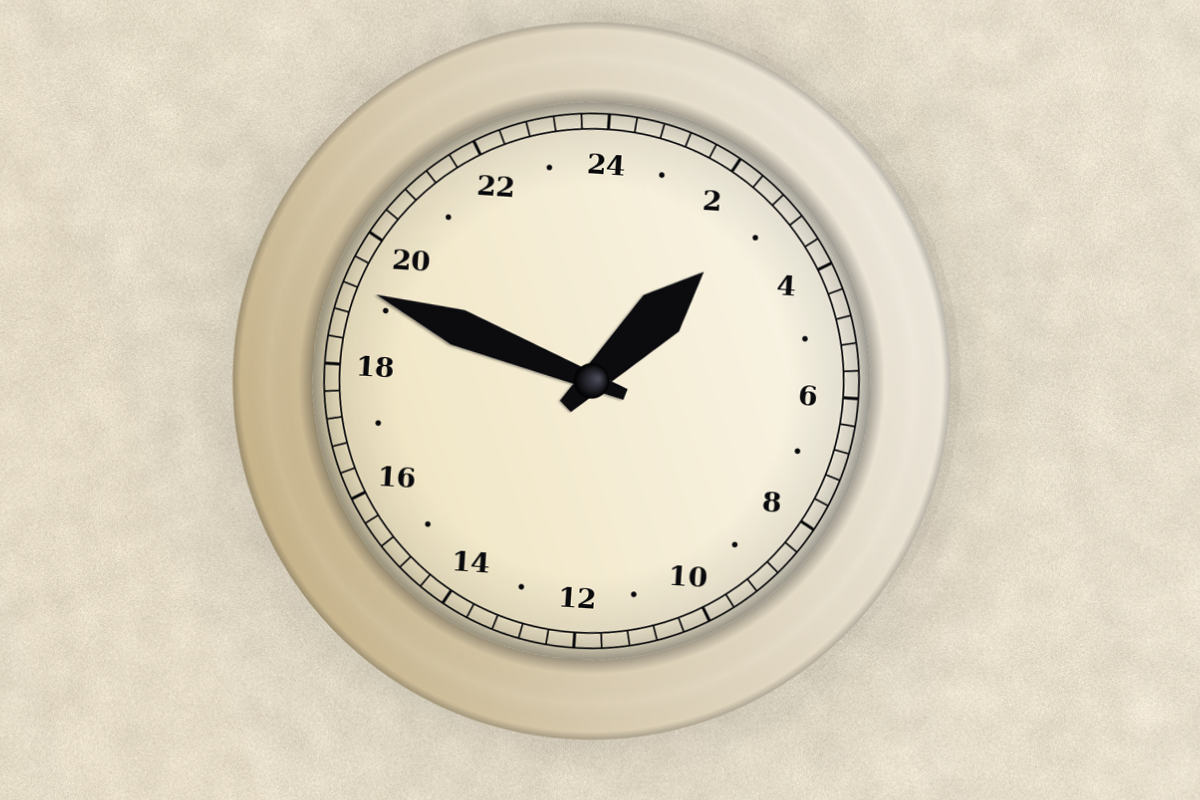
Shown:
2.48
